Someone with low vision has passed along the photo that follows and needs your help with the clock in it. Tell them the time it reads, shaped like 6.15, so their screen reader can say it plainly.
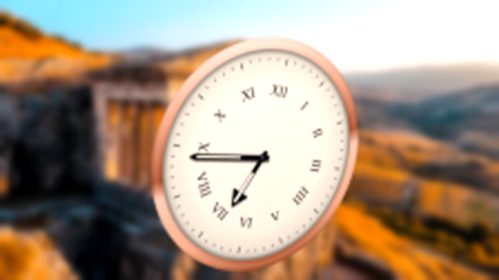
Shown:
6.44
